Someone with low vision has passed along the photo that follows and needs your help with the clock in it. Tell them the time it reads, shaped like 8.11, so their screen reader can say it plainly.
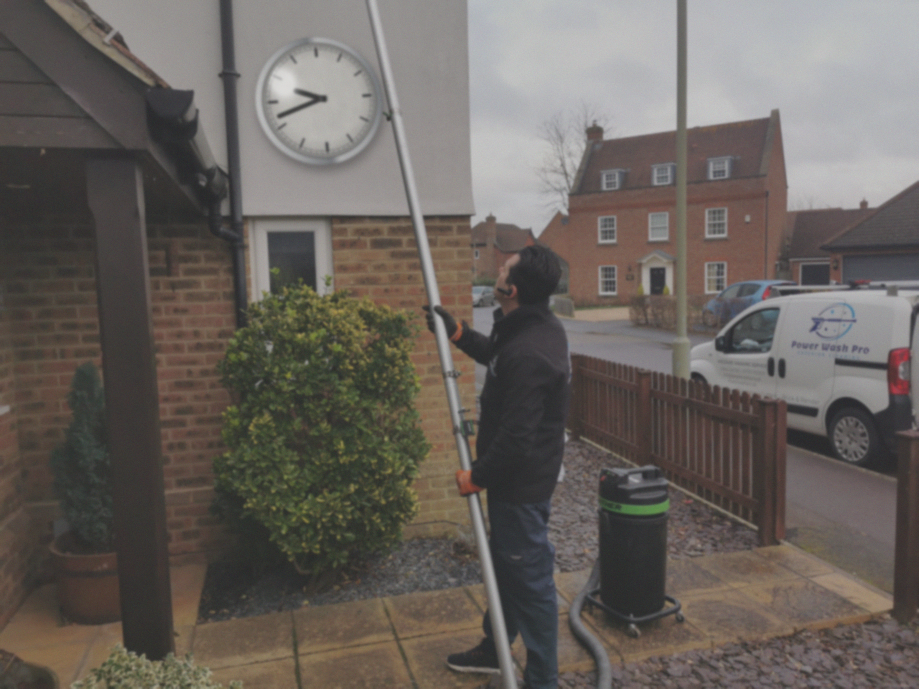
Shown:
9.42
